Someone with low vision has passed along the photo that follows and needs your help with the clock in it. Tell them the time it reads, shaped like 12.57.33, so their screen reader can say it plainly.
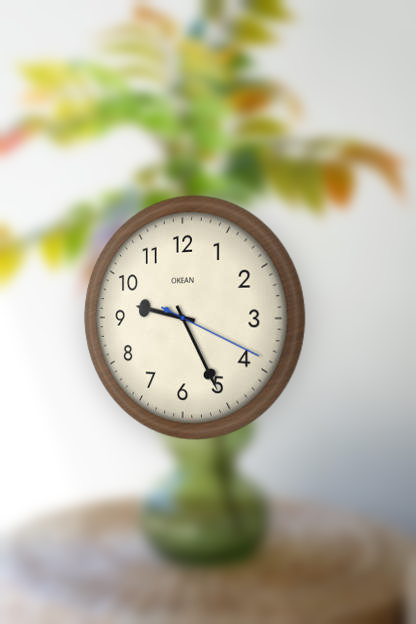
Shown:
9.25.19
